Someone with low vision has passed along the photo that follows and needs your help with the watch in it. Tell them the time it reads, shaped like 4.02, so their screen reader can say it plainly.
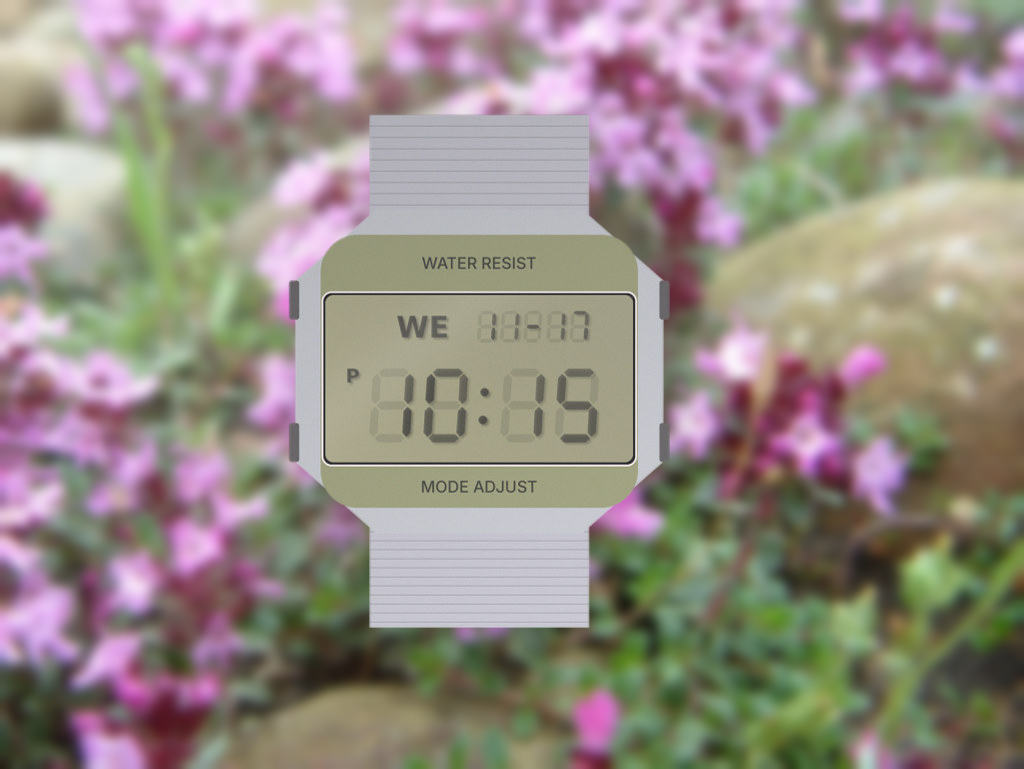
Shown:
10.15
